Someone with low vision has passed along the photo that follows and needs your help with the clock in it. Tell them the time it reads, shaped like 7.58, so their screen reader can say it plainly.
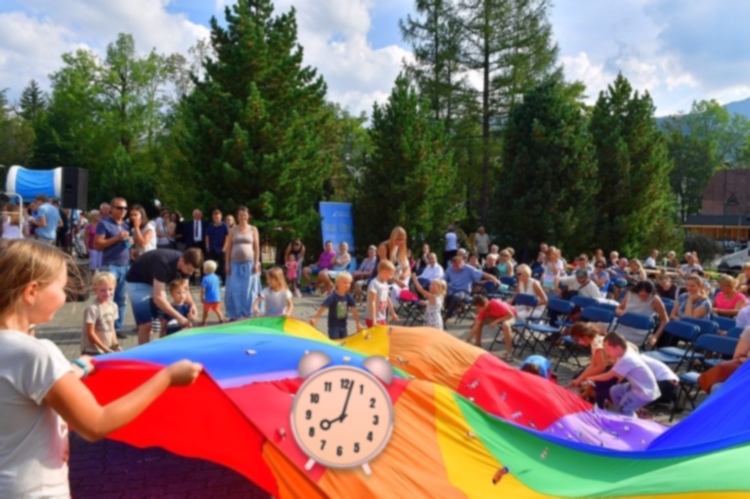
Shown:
8.02
